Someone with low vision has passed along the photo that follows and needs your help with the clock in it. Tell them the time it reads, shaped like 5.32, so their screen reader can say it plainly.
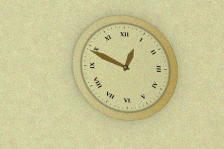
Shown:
12.49
